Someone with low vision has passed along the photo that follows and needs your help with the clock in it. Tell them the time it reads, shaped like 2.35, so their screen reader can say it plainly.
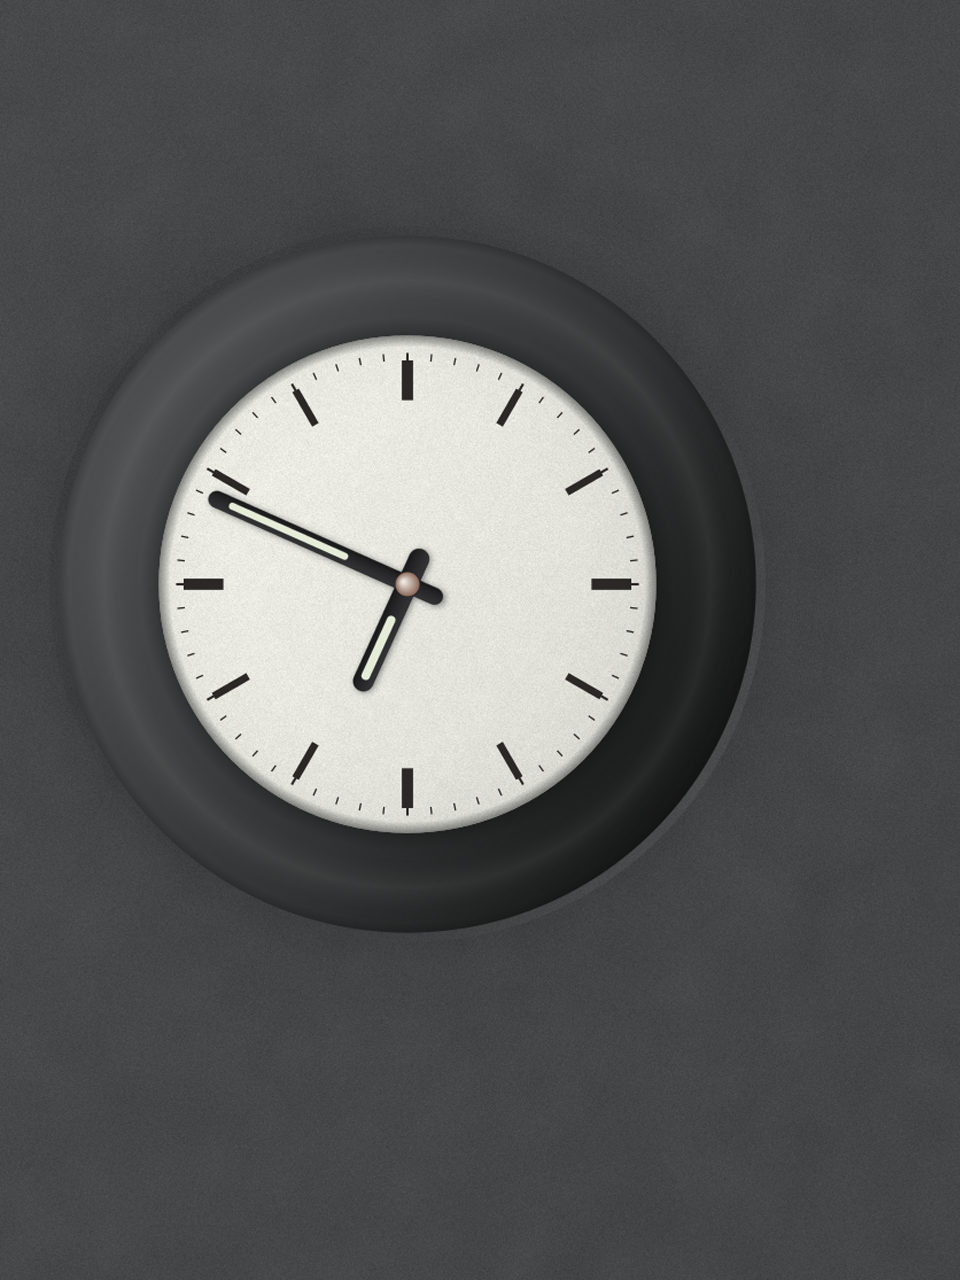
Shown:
6.49
